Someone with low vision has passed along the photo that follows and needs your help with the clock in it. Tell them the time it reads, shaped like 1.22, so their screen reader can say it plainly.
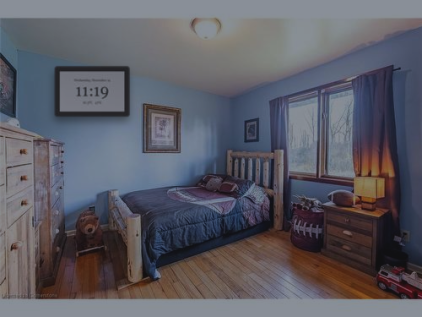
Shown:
11.19
